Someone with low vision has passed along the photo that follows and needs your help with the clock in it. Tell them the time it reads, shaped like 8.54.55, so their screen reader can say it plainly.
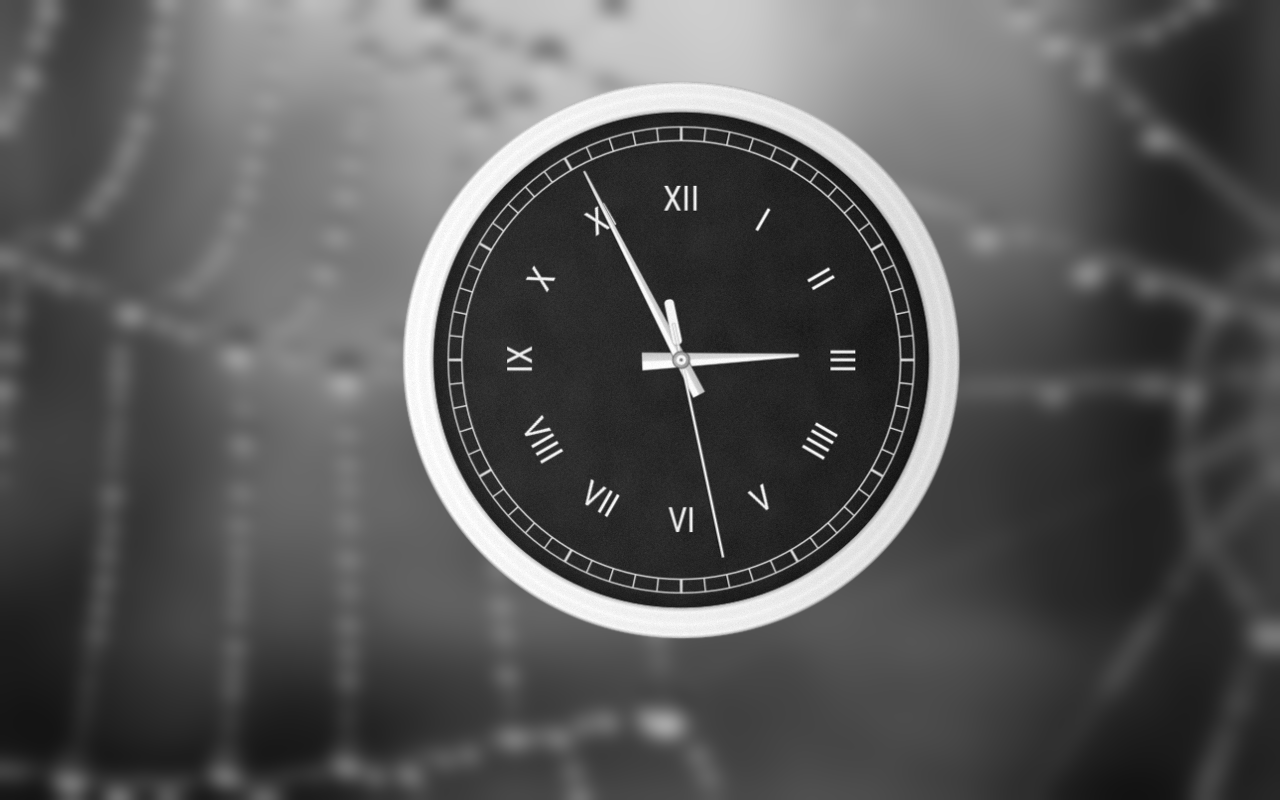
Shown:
2.55.28
